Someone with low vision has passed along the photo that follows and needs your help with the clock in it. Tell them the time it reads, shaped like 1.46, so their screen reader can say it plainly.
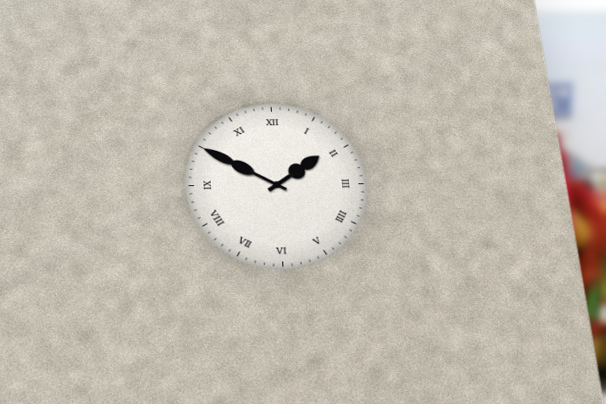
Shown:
1.50
